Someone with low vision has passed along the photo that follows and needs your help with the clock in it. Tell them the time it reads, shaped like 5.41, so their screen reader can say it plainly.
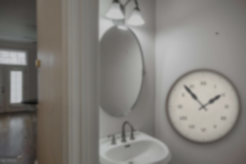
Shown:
1.53
